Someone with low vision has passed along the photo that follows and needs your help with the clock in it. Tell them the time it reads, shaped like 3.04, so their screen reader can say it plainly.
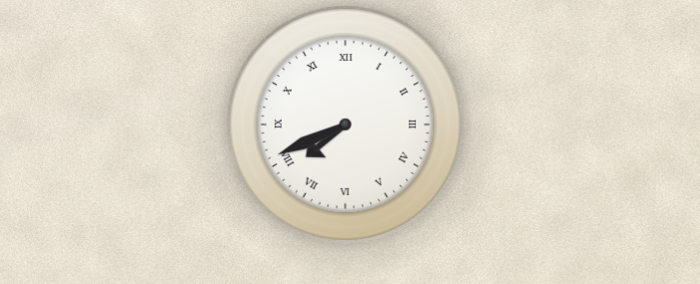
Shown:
7.41
